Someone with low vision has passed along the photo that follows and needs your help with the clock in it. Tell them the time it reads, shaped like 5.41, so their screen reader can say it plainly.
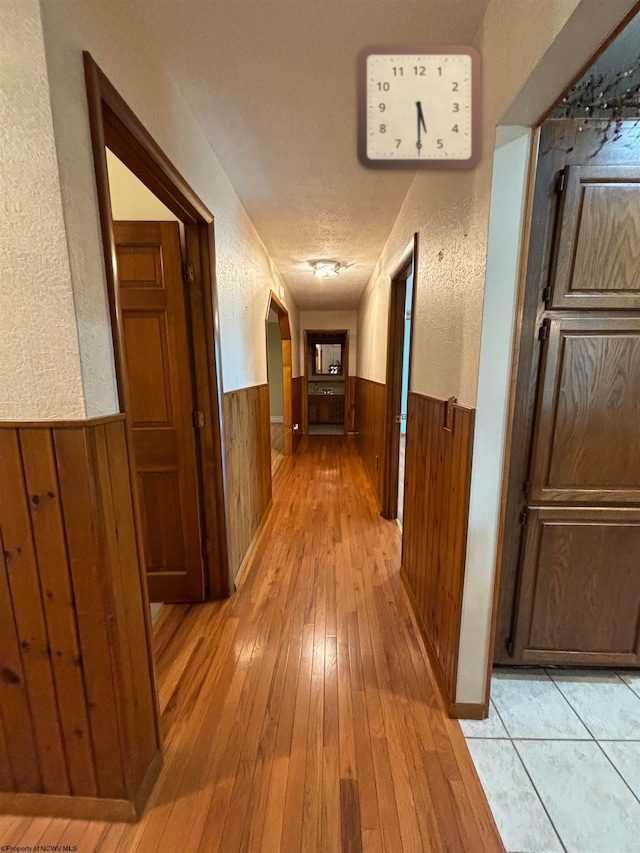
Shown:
5.30
